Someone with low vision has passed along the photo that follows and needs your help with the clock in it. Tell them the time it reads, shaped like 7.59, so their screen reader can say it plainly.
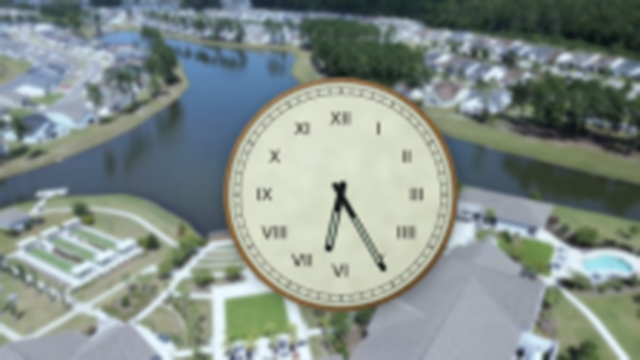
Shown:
6.25
